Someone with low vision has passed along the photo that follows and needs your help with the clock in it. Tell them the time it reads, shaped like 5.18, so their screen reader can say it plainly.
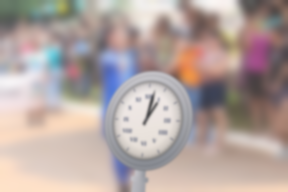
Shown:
1.02
